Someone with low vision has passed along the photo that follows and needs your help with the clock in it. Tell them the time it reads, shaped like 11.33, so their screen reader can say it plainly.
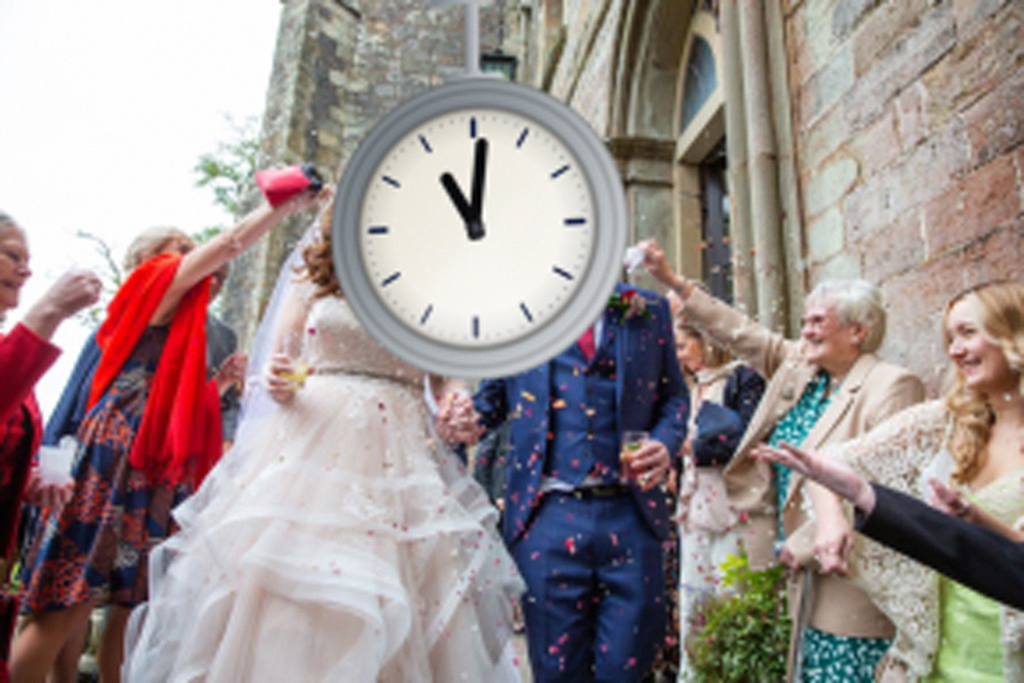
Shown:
11.01
